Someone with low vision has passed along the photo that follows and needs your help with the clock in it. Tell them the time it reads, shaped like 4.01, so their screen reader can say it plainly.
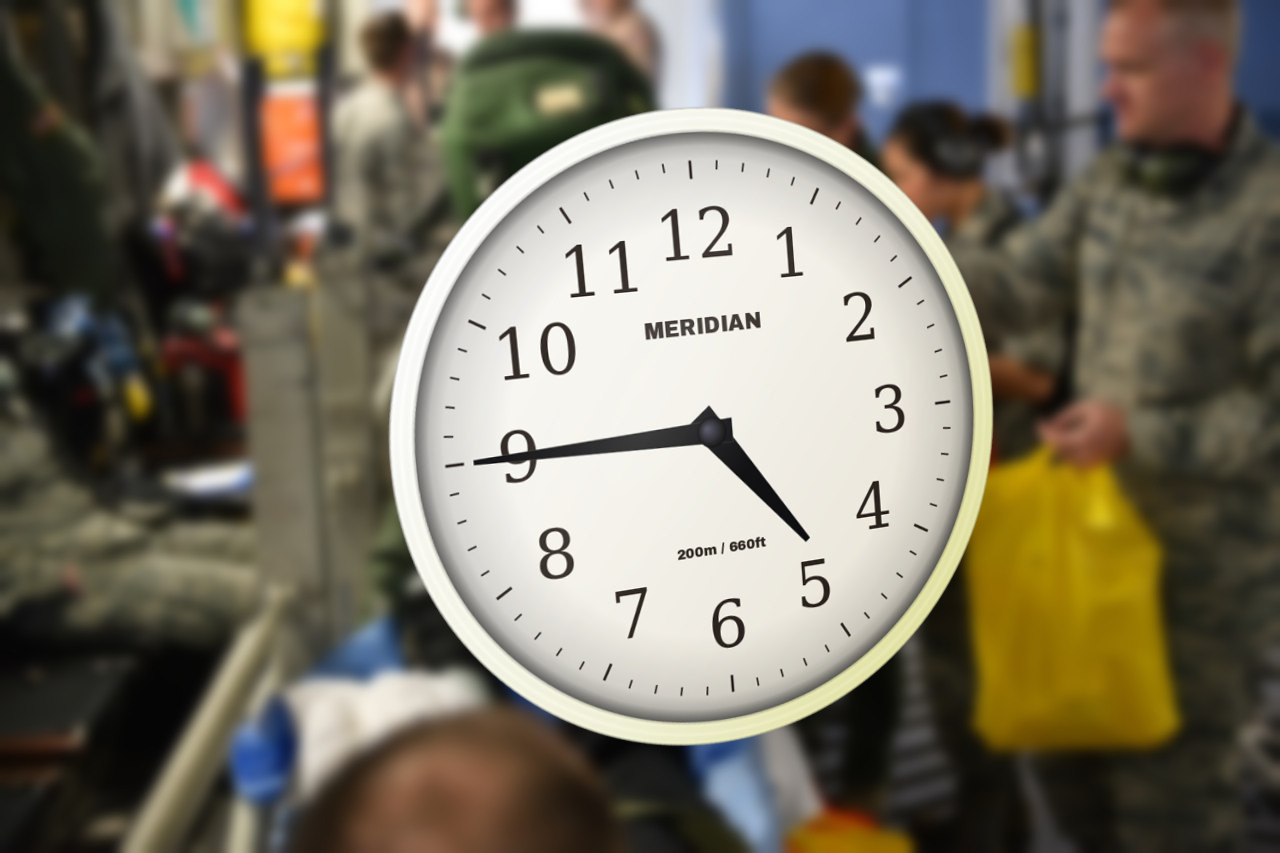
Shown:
4.45
